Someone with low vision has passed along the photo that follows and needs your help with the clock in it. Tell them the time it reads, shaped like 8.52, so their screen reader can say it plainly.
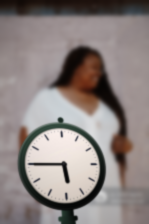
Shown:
5.45
